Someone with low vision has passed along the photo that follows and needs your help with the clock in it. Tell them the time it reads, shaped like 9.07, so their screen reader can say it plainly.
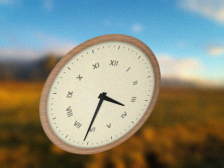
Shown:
3.31
